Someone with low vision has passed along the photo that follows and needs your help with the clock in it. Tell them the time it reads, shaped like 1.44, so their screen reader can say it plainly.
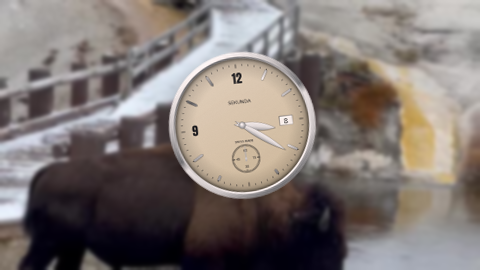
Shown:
3.21
